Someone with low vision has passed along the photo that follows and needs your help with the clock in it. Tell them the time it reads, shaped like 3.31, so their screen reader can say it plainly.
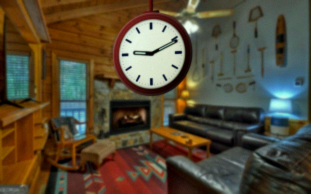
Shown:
9.11
